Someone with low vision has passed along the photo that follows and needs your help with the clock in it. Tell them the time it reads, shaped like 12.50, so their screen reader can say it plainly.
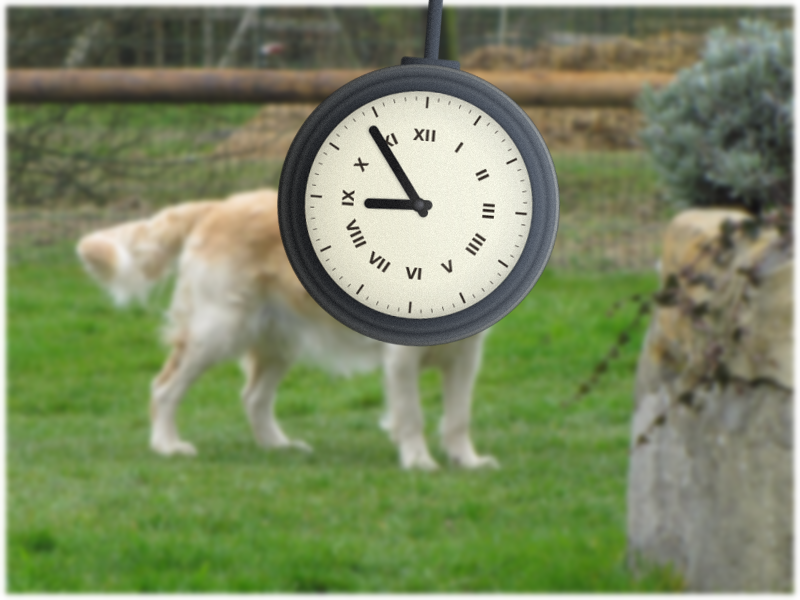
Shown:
8.54
